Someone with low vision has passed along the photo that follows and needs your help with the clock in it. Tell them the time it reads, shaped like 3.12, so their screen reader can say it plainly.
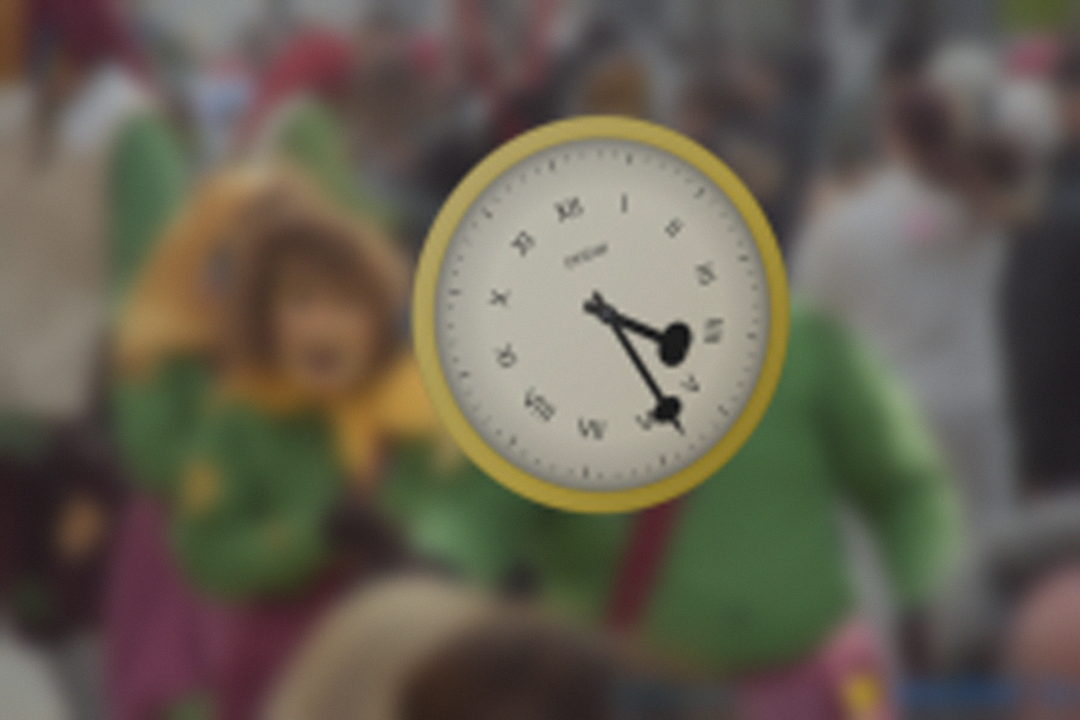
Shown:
4.28
